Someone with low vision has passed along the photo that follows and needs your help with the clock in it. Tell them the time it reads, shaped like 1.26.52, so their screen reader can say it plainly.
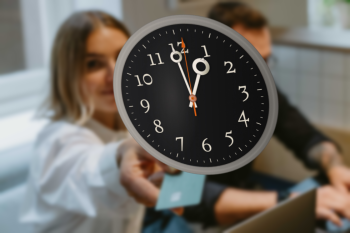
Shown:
12.59.01
